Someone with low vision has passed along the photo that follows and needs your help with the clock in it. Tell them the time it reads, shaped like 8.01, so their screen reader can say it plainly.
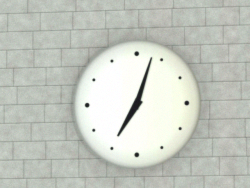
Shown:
7.03
